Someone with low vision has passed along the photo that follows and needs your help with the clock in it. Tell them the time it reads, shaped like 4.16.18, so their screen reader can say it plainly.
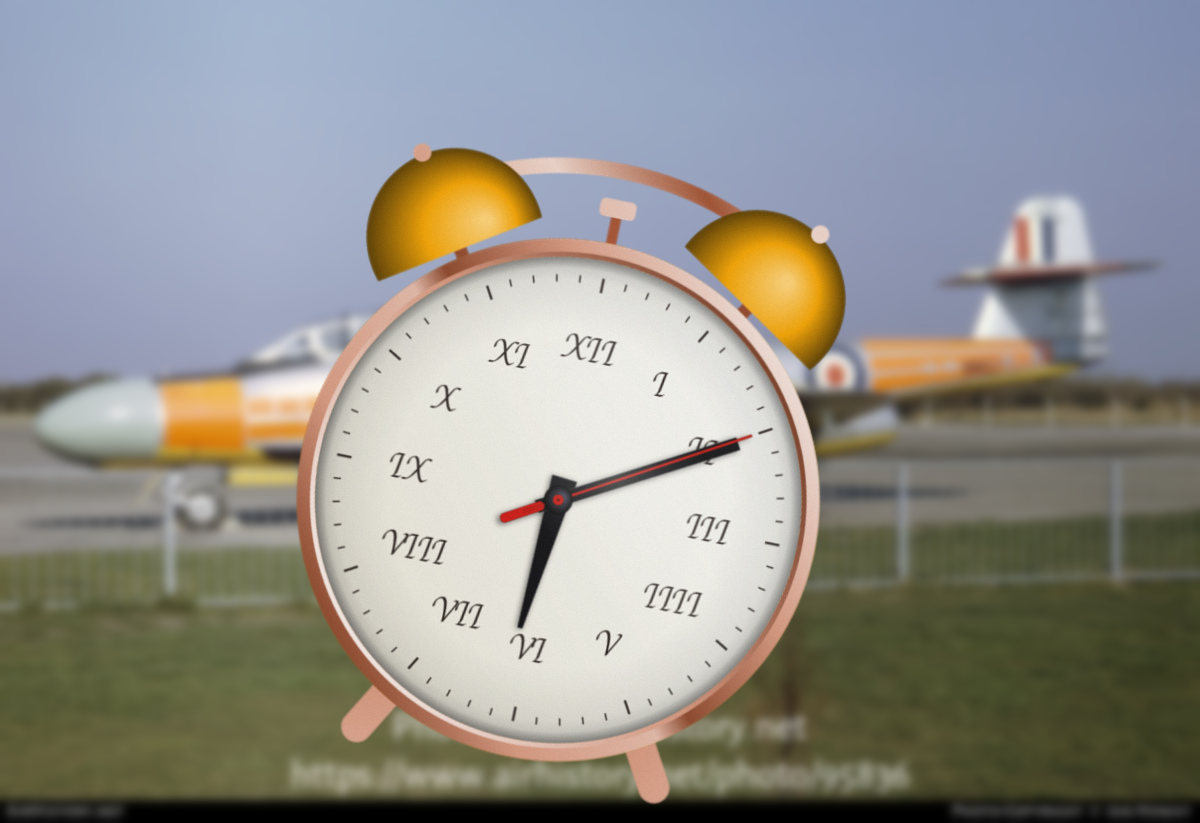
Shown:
6.10.10
